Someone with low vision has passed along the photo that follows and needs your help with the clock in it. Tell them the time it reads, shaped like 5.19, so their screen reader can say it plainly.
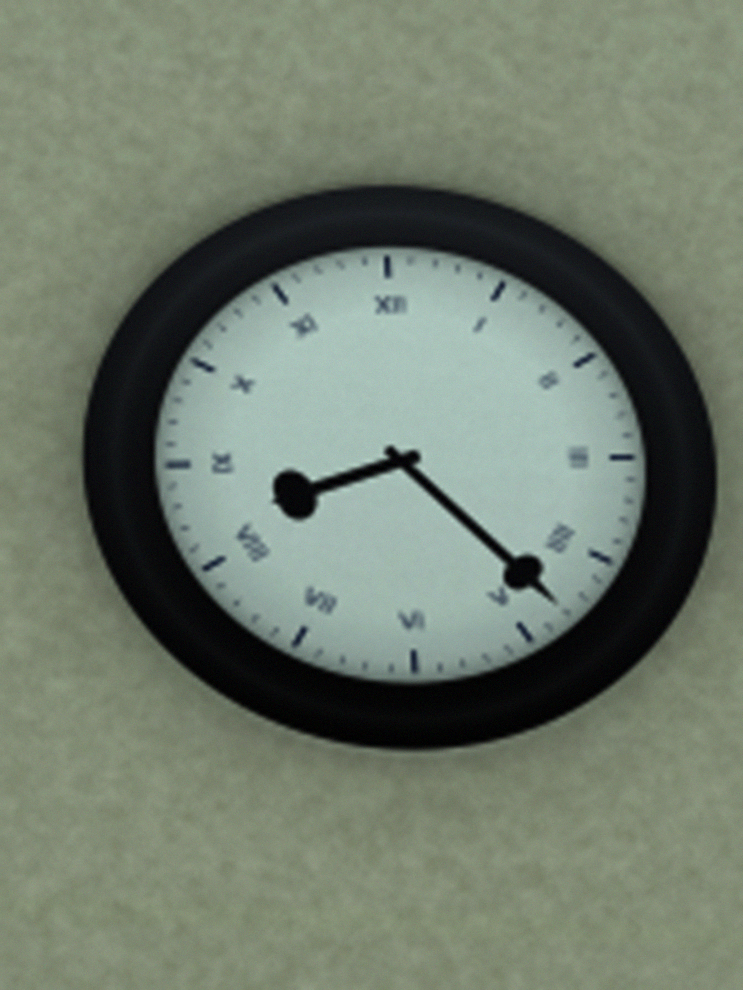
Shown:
8.23
